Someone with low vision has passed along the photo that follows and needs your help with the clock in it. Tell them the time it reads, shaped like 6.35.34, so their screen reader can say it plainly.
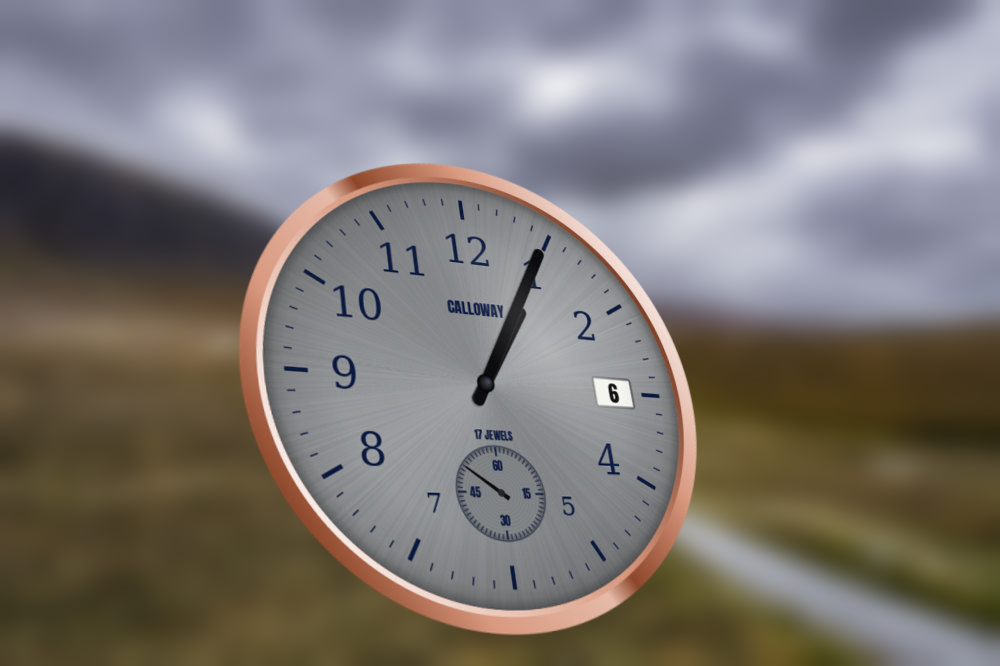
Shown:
1.04.51
